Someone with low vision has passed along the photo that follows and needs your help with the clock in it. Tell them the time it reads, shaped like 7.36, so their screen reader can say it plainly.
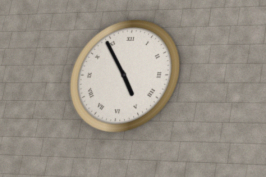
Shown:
4.54
